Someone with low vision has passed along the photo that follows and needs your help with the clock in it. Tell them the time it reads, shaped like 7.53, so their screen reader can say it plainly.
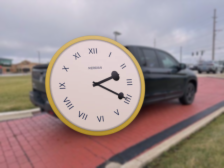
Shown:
2.20
